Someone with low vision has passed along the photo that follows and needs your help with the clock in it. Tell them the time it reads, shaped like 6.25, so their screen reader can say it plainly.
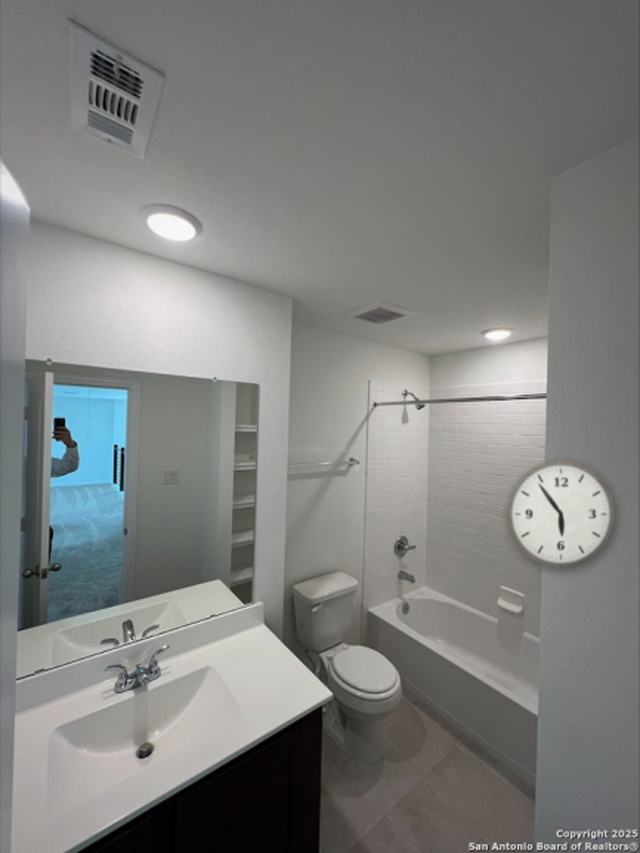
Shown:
5.54
